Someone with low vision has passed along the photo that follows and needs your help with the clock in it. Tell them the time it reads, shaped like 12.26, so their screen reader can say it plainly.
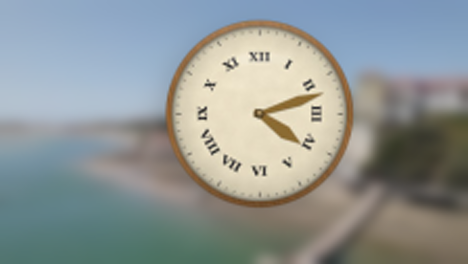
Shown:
4.12
